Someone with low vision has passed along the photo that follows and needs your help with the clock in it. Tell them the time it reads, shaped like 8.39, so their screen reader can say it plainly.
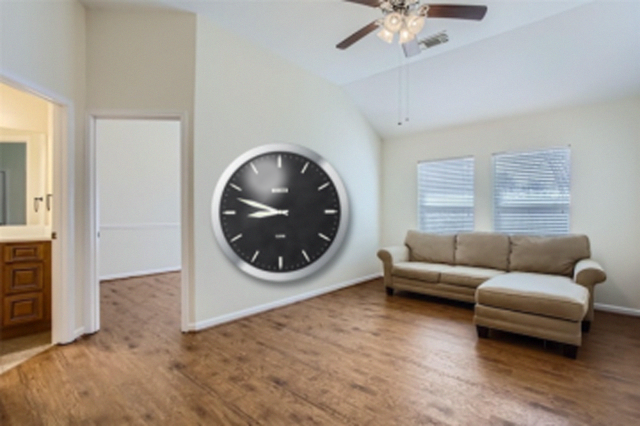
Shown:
8.48
